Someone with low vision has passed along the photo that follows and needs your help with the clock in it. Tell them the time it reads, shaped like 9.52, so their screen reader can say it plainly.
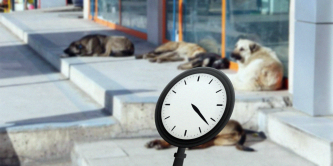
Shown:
4.22
